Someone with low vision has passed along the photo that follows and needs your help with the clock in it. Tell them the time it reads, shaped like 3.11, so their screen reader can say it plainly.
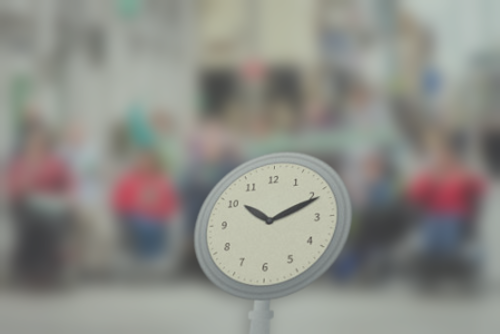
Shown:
10.11
